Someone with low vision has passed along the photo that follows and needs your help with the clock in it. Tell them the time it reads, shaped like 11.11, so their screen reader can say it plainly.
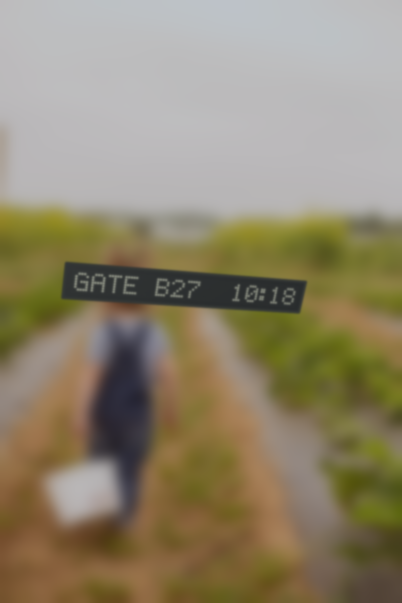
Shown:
10.18
